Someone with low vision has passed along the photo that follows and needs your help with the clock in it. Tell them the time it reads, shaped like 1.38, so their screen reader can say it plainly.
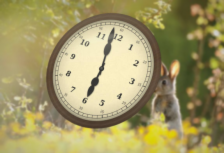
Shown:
5.58
